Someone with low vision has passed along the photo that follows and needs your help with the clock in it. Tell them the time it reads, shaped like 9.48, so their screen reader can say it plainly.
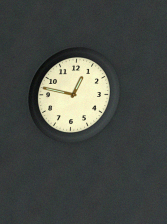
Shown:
12.47
